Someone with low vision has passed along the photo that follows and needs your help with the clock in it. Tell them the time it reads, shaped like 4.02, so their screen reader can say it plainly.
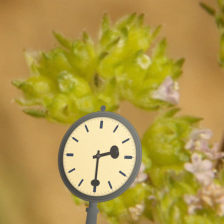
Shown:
2.30
